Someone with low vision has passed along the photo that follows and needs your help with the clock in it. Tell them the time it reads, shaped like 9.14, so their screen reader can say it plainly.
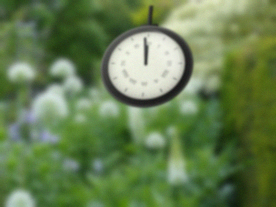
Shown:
11.59
